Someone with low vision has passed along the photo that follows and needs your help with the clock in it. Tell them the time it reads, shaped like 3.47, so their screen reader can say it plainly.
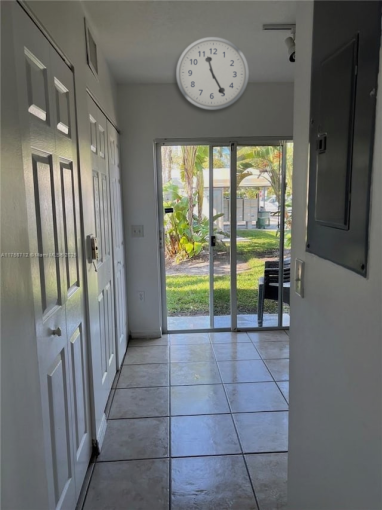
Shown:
11.25
